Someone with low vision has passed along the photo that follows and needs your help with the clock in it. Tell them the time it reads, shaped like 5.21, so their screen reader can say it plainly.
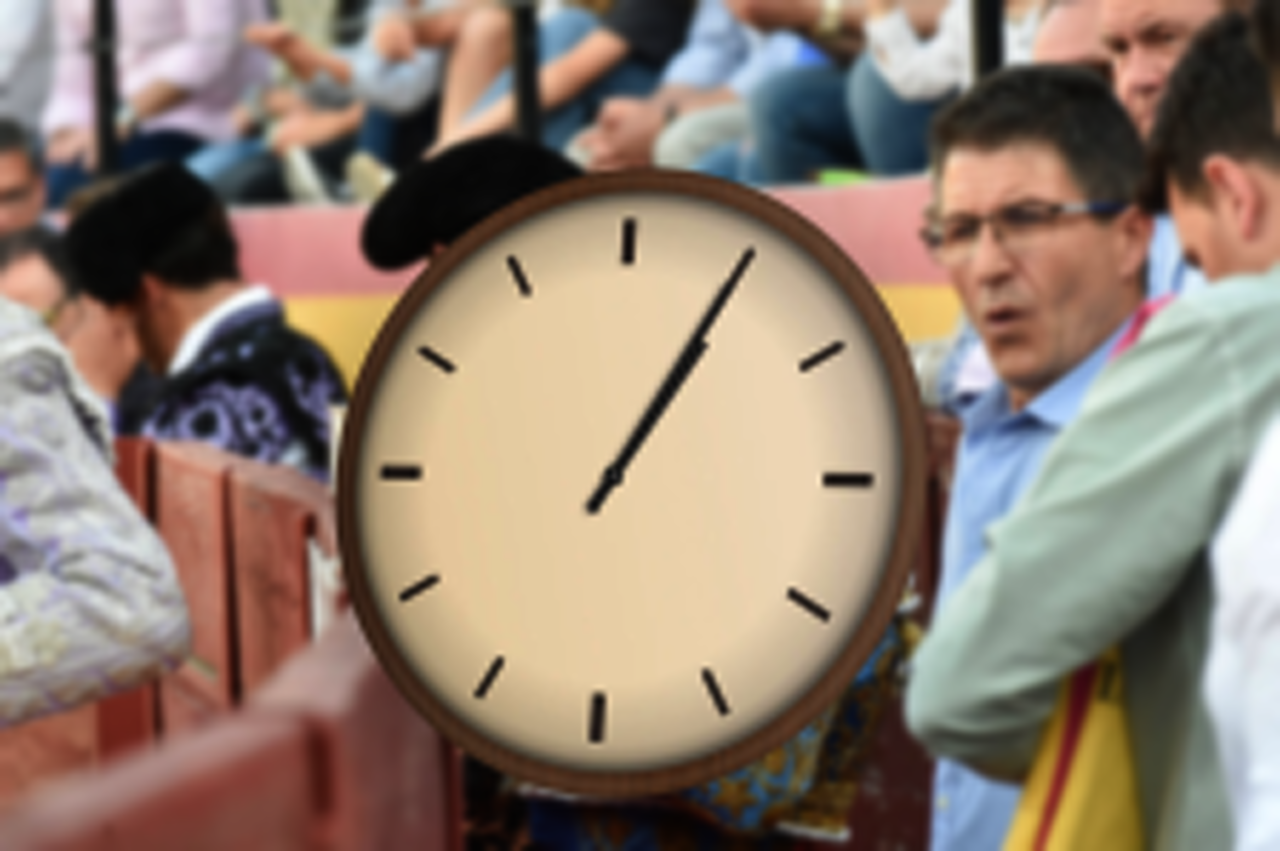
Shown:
1.05
